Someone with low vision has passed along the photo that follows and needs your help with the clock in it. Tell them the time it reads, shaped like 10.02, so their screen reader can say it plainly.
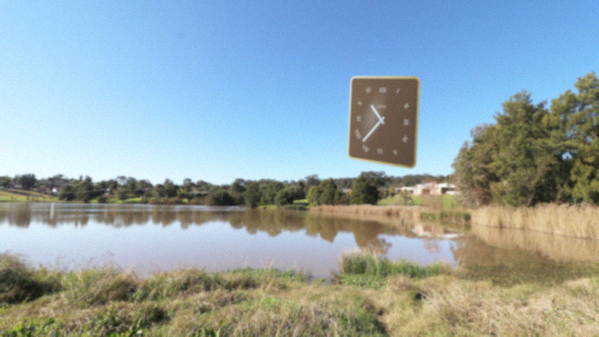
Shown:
10.37
